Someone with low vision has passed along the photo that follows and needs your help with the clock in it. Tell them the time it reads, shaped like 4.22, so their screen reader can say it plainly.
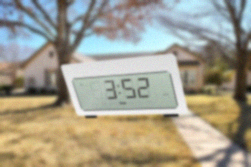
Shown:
3.52
